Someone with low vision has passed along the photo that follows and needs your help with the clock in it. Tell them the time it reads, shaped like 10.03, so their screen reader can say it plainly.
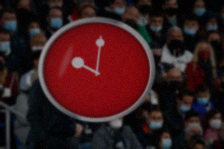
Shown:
10.01
